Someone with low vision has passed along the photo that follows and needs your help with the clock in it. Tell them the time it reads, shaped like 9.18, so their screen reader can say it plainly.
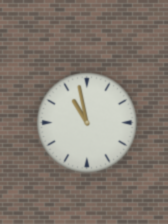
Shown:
10.58
